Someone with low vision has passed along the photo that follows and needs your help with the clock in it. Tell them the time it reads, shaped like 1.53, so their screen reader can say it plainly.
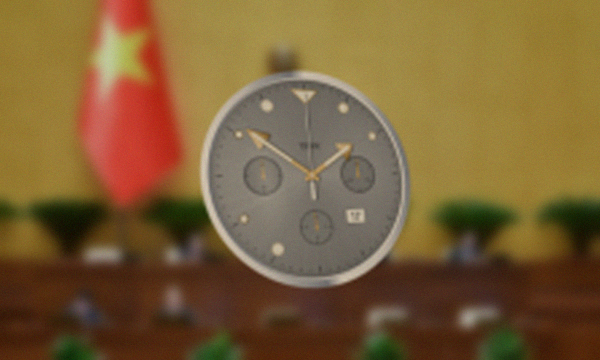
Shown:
1.51
